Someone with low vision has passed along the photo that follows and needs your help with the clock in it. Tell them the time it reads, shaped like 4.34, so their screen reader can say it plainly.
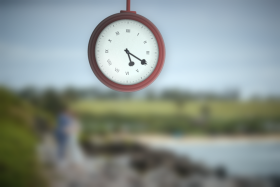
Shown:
5.20
